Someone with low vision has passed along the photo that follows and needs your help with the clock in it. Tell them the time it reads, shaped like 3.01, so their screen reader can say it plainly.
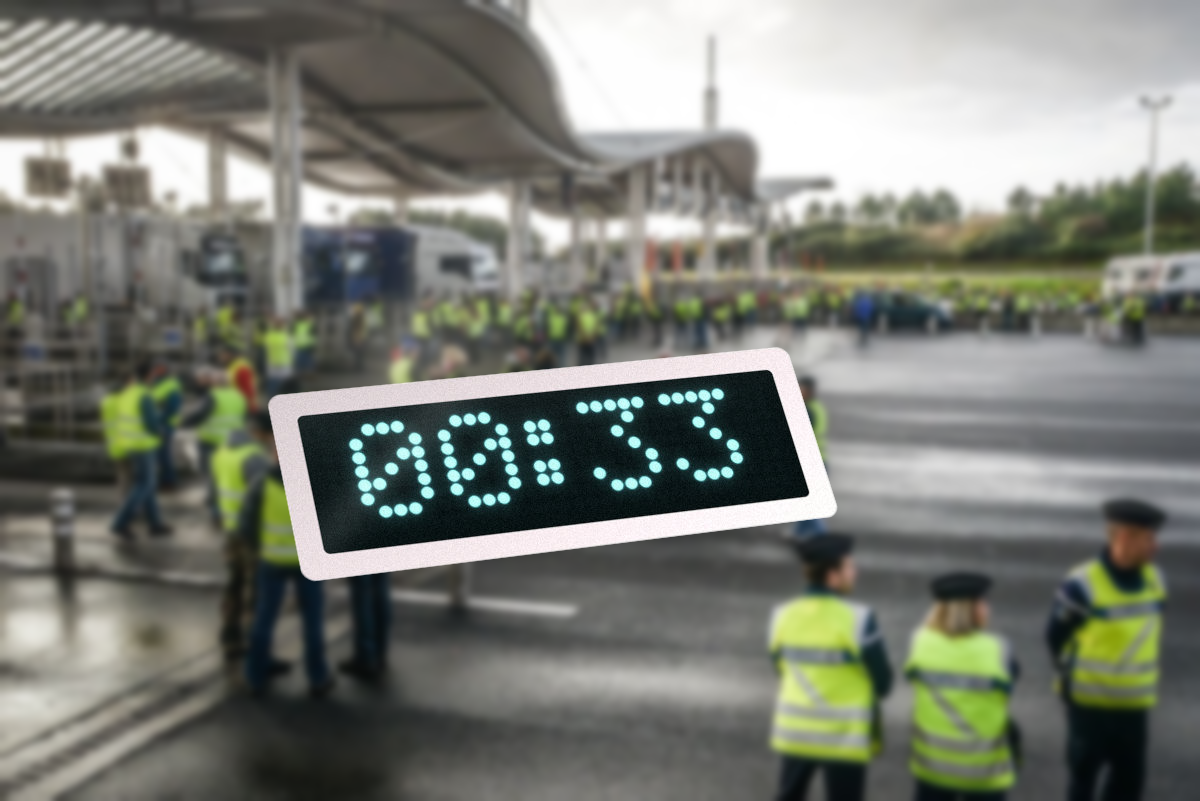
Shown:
0.33
